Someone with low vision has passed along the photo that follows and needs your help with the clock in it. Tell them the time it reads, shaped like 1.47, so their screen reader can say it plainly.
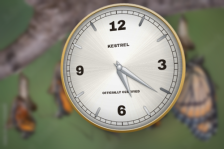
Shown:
5.21
